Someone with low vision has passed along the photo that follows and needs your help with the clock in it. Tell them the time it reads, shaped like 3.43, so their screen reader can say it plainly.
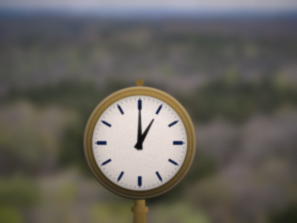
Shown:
1.00
